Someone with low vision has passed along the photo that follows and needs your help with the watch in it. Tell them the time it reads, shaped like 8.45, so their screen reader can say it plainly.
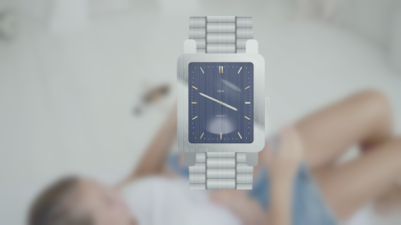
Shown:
3.49
